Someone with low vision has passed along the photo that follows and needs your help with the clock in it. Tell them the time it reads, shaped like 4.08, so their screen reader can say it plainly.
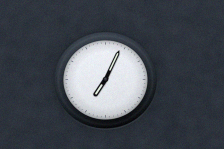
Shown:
7.04
